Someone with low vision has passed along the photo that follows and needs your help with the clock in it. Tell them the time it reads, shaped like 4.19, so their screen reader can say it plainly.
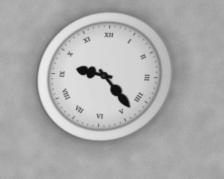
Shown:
9.23
